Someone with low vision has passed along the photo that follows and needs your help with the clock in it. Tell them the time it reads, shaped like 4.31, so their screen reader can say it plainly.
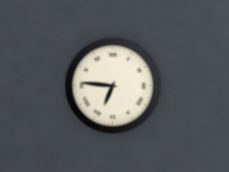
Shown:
6.46
